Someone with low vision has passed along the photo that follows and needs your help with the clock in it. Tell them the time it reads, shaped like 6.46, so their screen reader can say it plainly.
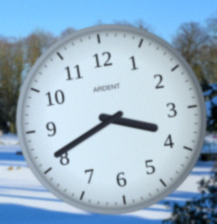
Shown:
3.41
